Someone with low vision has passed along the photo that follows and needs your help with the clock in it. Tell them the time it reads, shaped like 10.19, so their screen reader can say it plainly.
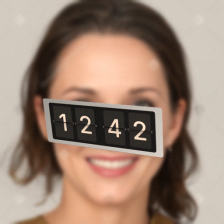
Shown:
12.42
